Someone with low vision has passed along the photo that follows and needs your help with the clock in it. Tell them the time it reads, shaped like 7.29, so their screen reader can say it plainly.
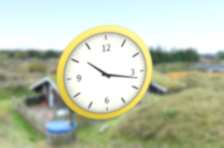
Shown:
10.17
